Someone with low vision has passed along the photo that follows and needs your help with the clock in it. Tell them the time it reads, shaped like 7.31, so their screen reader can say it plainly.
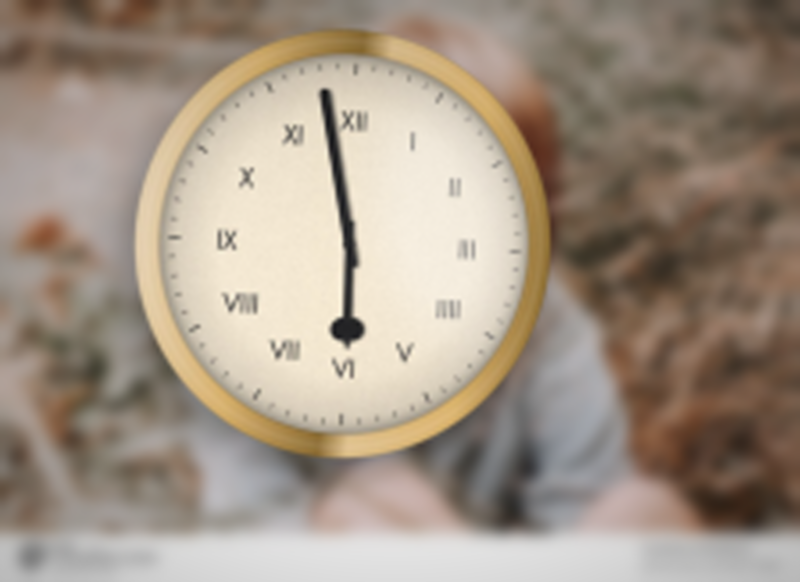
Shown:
5.58
